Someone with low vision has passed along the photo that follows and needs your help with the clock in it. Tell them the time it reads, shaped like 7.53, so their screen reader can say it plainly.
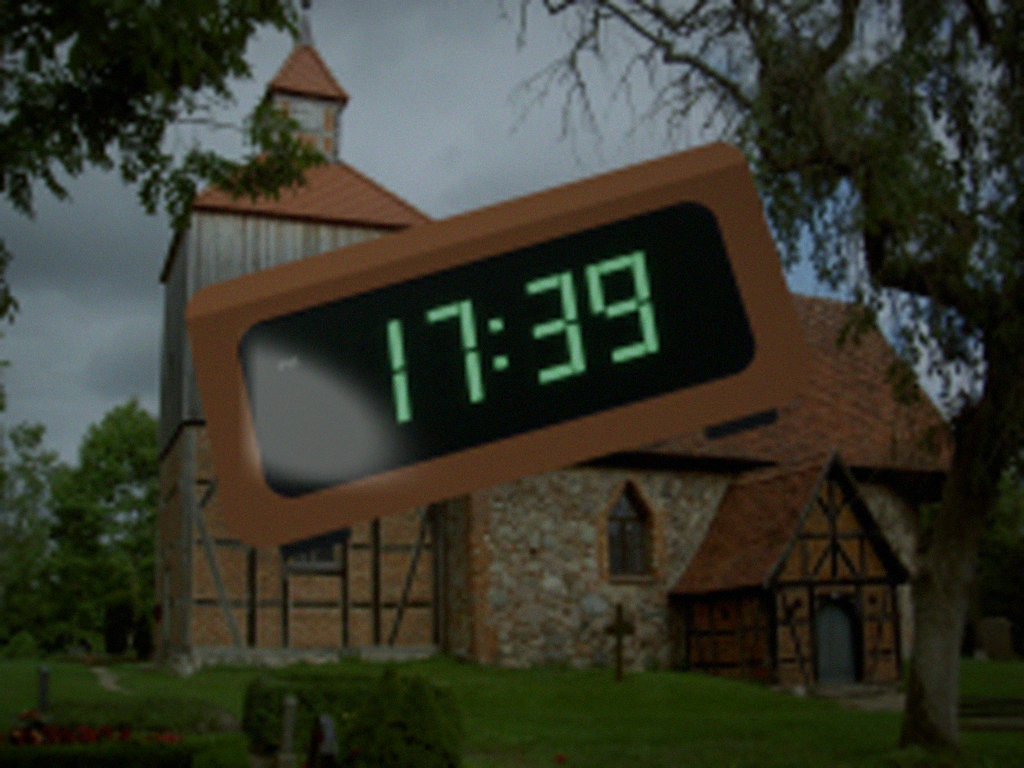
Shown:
17.39
